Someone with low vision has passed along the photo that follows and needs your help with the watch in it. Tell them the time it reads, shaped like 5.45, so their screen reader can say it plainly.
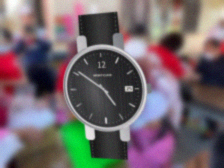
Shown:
4.51
